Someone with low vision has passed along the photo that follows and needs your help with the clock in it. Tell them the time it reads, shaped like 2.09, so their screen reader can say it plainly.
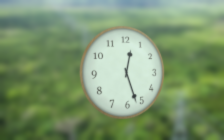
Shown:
12.27
